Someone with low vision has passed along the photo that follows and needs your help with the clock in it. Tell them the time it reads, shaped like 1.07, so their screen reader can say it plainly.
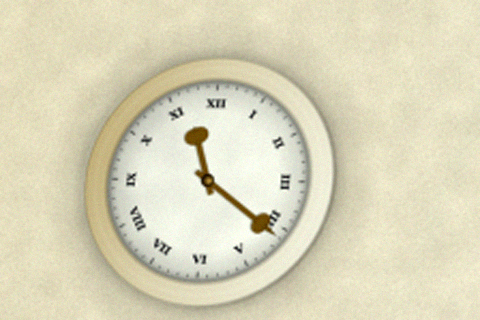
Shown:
11.21
